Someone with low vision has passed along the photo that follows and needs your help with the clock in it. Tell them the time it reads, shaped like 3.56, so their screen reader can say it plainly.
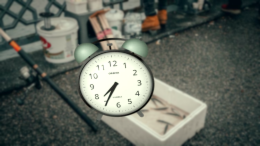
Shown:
7.35
